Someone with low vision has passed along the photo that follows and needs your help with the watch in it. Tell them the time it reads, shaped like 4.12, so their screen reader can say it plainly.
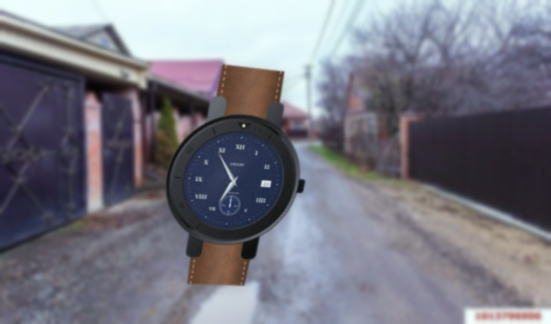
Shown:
6.54
